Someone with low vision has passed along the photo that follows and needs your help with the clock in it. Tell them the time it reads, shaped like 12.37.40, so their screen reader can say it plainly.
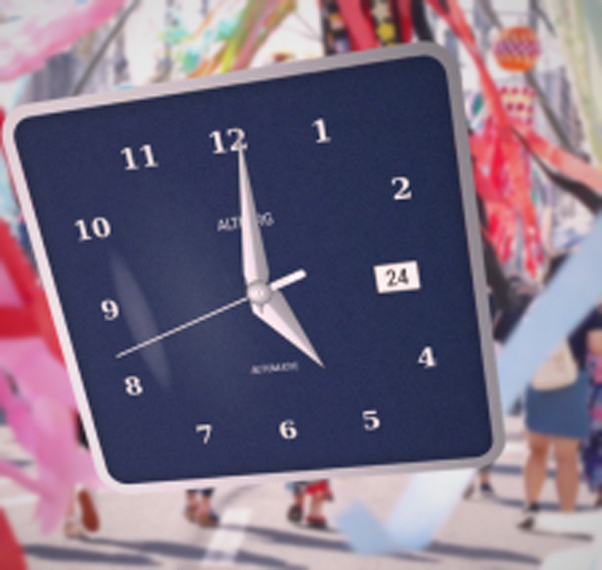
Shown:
5.00.42
